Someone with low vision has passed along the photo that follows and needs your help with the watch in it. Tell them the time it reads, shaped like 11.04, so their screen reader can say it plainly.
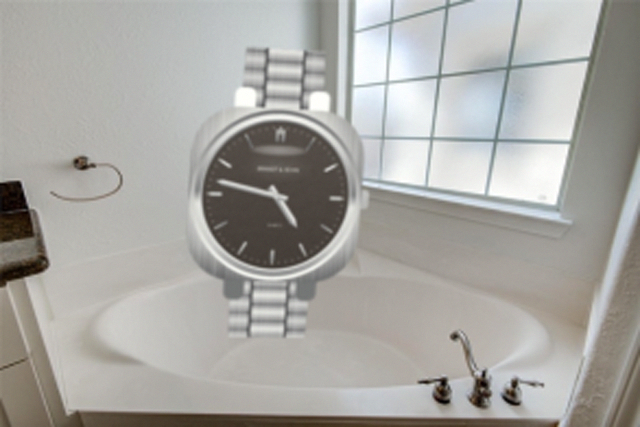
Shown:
4.47
